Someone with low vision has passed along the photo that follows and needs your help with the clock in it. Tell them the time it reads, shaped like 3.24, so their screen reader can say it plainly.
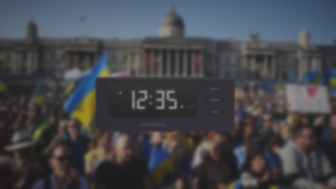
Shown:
12.35
